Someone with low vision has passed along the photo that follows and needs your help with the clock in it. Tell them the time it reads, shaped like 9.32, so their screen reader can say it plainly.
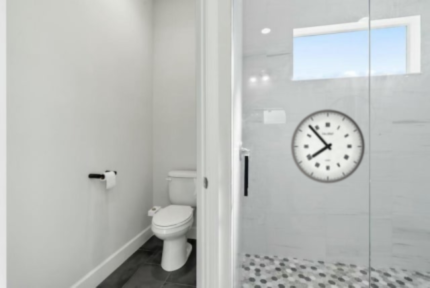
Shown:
7.53
